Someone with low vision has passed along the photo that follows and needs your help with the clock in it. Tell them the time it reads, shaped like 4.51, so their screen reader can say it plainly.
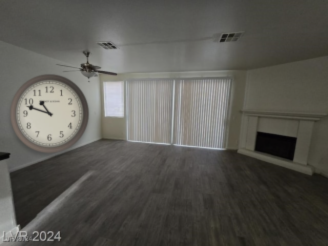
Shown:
10.48
